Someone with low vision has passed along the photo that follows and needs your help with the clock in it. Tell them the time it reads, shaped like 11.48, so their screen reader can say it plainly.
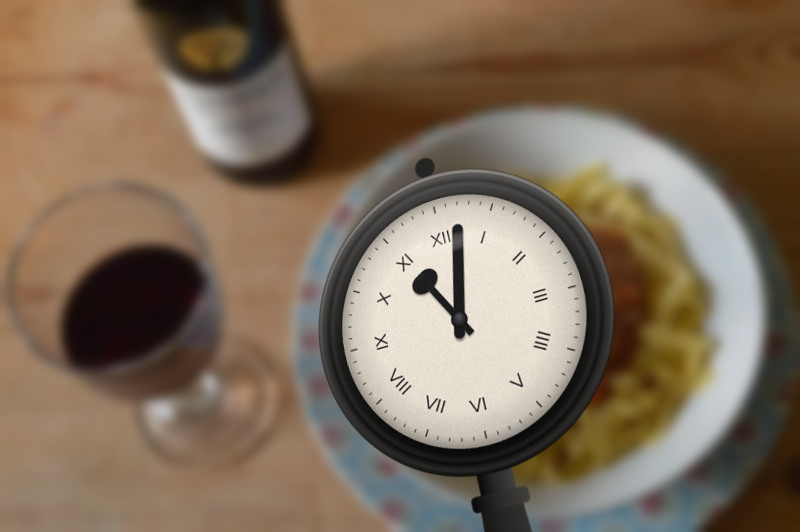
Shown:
11.02
